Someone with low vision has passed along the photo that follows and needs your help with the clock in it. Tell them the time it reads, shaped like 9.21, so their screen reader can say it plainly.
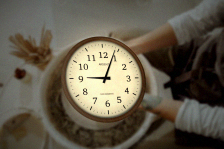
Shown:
9.04
